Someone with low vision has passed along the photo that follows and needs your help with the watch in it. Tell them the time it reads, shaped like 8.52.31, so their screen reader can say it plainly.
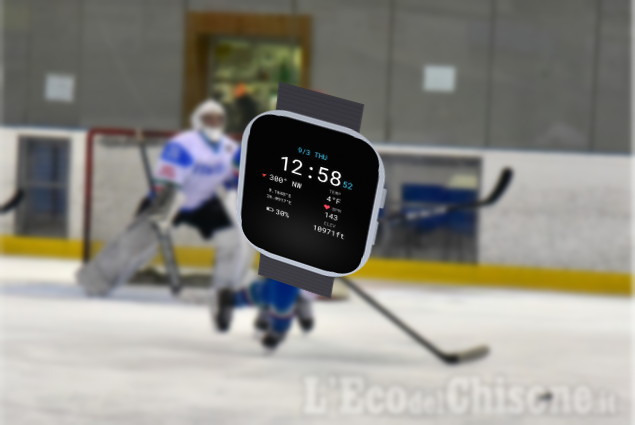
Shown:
12.58.52
